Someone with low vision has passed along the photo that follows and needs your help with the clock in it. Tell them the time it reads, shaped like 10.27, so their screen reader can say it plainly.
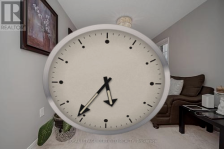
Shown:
5.36
